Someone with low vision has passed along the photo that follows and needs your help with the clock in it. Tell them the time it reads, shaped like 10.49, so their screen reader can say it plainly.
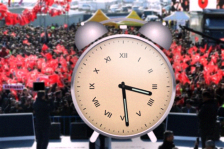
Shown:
3.29
